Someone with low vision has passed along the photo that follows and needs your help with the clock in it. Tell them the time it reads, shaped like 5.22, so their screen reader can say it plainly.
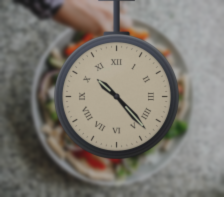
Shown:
10.23
